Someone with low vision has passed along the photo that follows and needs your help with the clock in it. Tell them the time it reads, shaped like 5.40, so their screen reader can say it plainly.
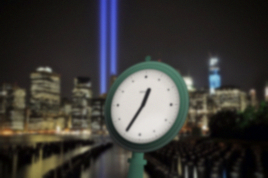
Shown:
12.35
